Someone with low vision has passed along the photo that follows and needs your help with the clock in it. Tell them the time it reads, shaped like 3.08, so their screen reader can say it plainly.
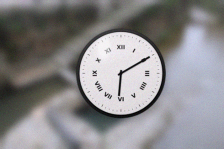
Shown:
6.10
